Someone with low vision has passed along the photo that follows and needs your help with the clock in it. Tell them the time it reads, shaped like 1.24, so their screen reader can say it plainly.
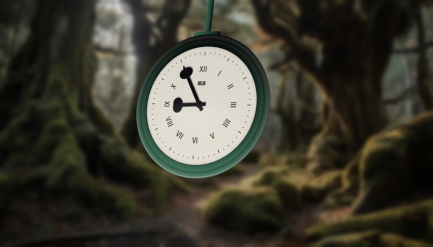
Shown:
8.55
